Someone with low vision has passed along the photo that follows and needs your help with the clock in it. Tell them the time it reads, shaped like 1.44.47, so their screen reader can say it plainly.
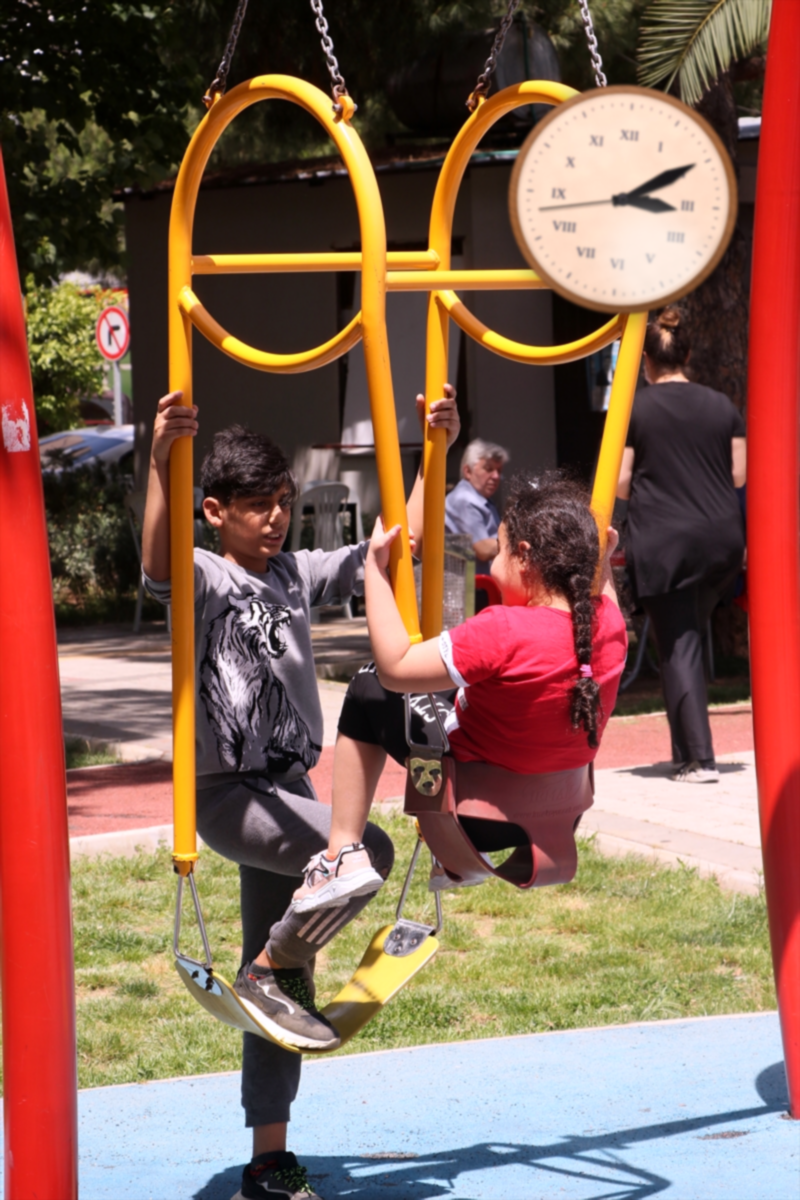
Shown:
3.09.43
